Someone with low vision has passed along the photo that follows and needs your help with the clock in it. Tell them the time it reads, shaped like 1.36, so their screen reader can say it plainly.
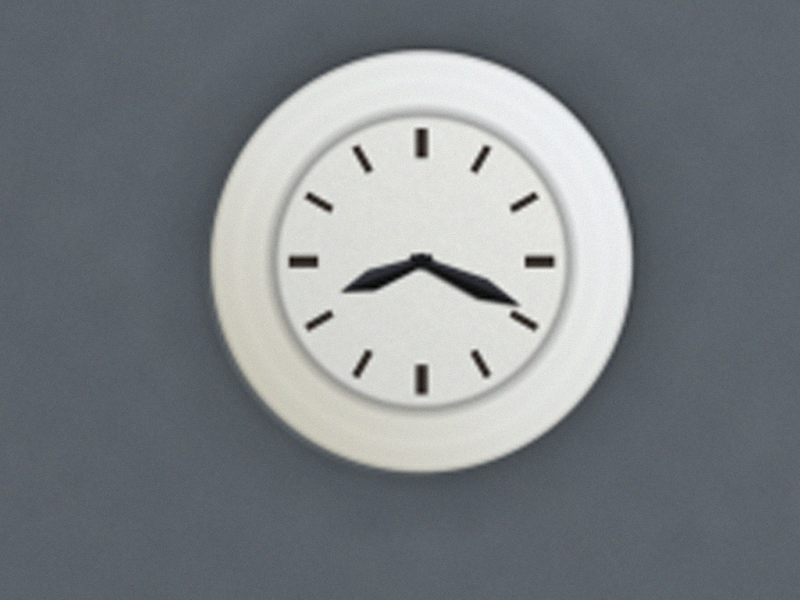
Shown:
8.19
